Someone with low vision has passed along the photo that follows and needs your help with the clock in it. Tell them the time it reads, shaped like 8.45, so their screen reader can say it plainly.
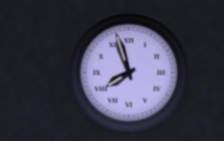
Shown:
7.57
